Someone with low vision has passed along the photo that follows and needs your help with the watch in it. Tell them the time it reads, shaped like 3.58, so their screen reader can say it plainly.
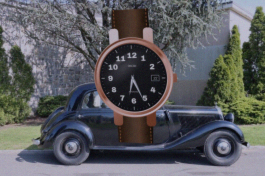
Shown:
6.26
